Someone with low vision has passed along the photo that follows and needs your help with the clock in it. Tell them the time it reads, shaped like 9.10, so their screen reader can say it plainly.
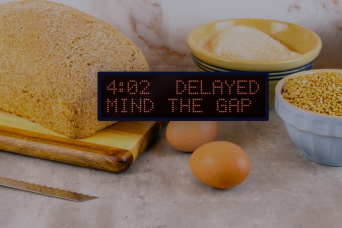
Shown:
4.02
